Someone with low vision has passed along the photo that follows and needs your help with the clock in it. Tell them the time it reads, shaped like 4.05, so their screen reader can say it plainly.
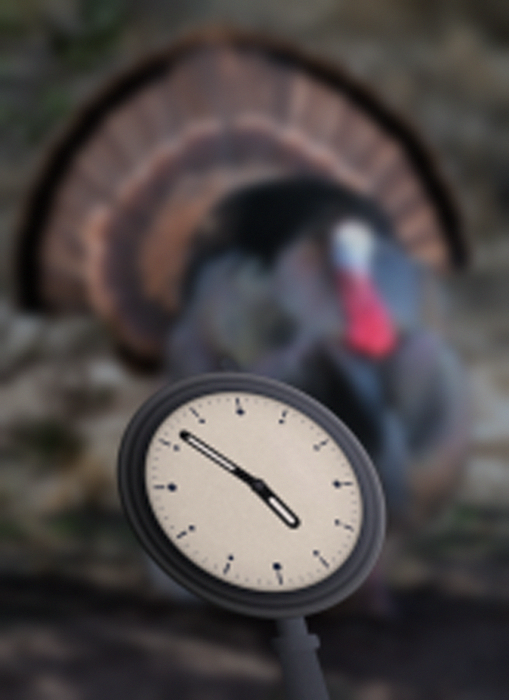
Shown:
4.52
